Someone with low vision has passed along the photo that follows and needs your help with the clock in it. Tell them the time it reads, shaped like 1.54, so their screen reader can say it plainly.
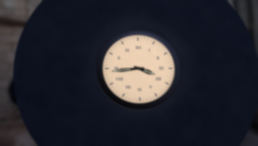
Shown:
3.44
